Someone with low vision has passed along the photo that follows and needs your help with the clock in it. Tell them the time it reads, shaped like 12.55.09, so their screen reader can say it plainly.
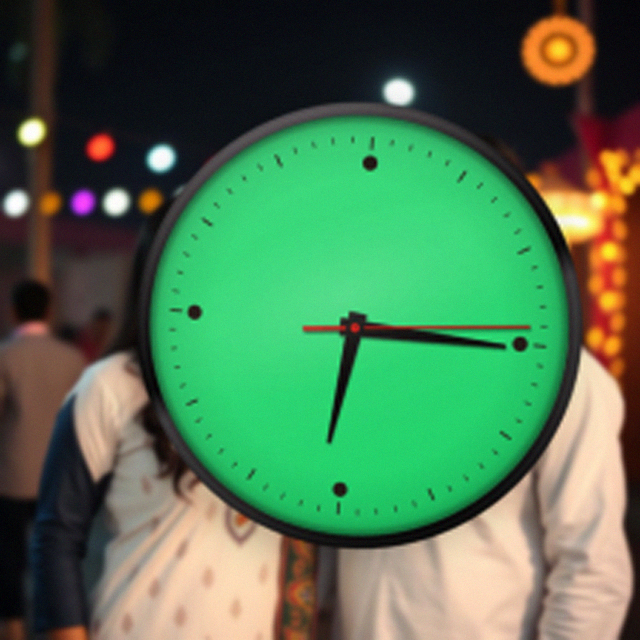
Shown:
6.15.14
